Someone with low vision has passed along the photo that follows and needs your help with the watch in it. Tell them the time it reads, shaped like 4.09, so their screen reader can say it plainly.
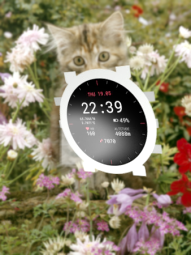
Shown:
22.39
